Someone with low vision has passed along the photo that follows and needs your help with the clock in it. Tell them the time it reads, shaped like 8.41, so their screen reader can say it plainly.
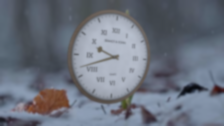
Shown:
9.42
